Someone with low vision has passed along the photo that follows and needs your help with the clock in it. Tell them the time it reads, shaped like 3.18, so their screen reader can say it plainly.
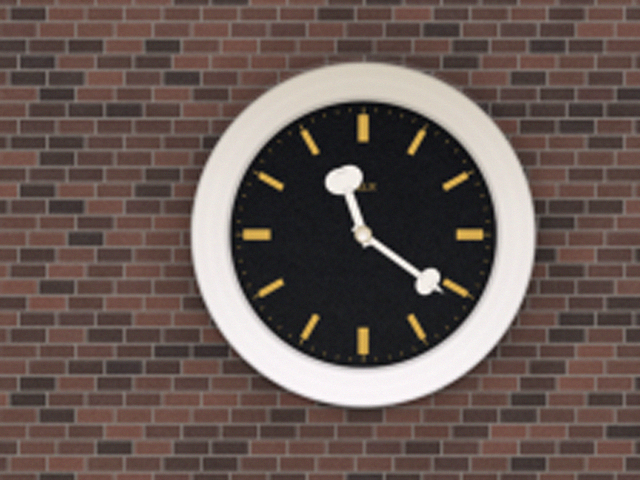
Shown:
11.21
